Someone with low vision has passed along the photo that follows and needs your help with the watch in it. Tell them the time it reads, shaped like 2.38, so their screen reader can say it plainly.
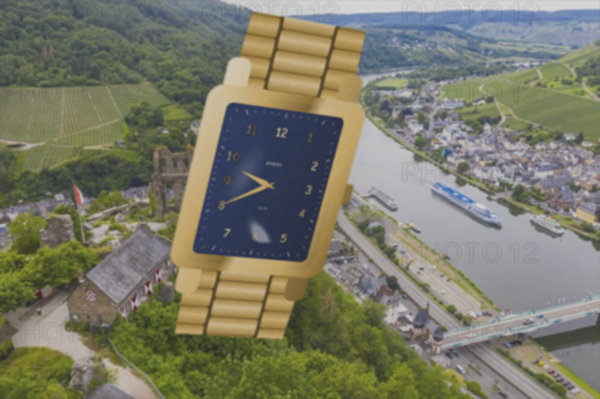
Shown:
9.40
